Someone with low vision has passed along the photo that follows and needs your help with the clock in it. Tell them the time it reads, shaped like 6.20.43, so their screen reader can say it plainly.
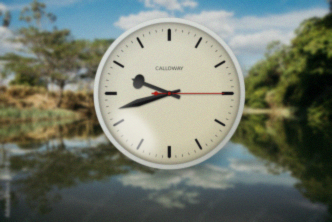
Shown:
9.42.15
